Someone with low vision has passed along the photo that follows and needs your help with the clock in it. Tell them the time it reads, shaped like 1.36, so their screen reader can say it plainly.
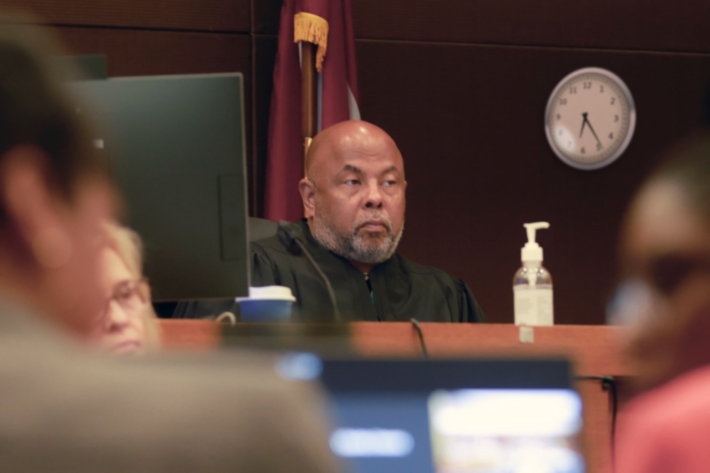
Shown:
6.24
